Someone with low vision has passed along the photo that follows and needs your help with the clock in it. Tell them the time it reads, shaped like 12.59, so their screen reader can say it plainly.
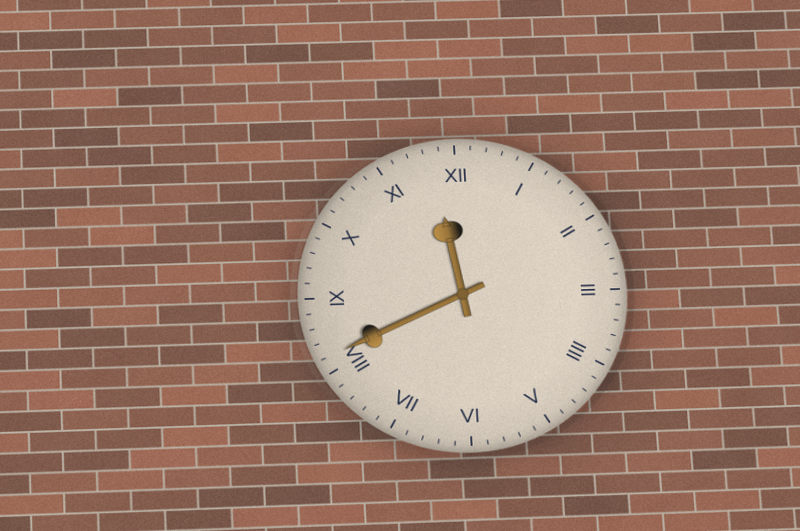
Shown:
11.41
